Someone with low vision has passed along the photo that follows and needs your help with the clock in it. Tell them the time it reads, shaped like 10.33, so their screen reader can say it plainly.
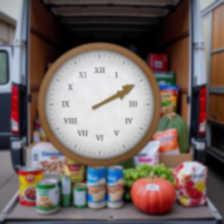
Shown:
2.10
